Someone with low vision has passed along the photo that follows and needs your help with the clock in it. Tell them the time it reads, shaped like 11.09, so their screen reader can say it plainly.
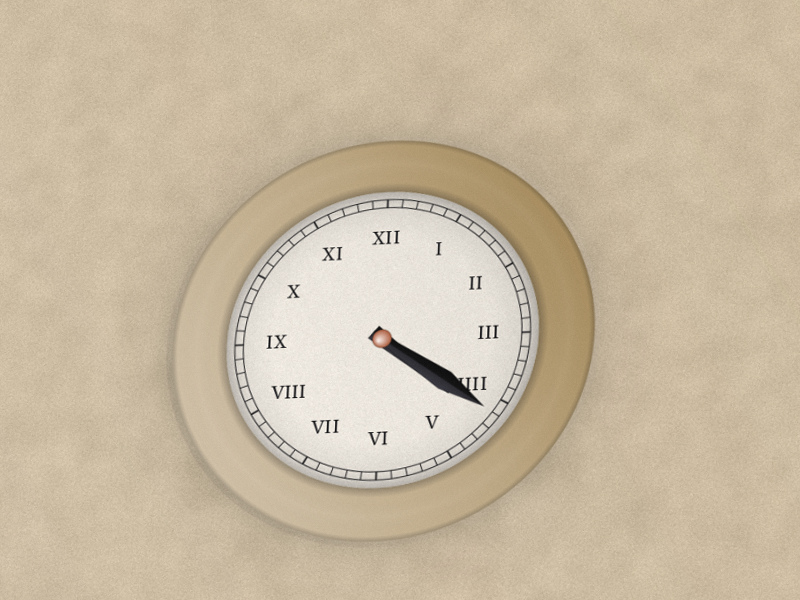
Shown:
4.21
